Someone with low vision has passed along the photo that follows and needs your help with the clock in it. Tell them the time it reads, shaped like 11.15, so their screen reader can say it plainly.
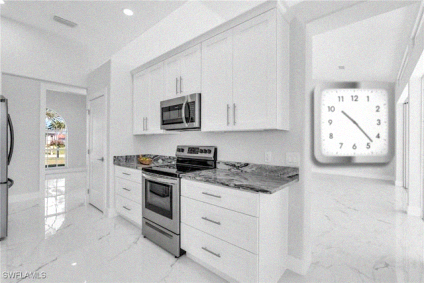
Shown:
10.23
